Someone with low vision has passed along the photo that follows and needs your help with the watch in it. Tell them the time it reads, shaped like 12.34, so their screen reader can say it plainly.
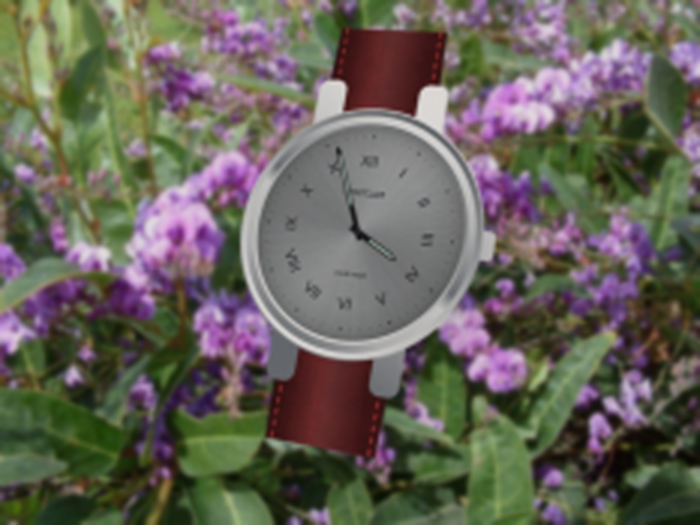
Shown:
3.56
